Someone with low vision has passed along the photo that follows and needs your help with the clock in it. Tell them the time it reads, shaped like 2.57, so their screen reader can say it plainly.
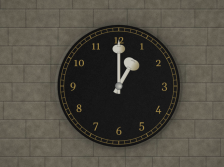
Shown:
1.00
